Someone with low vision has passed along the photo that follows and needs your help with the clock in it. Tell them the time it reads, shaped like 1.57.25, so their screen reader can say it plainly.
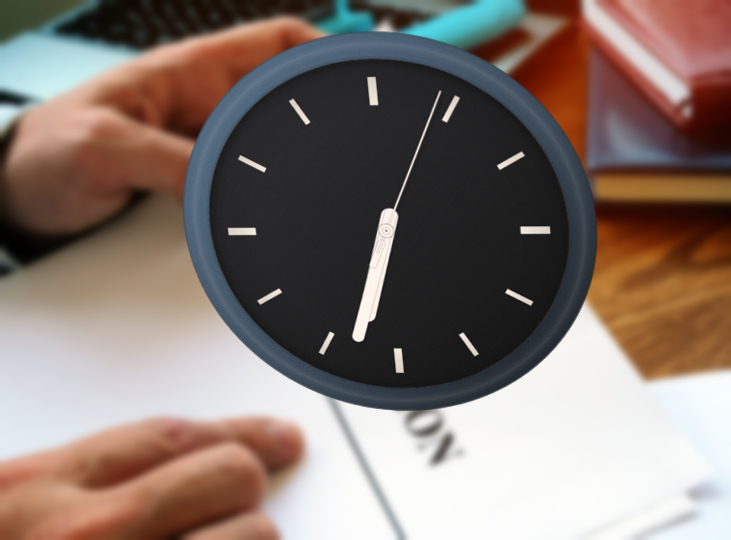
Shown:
6.33.04
